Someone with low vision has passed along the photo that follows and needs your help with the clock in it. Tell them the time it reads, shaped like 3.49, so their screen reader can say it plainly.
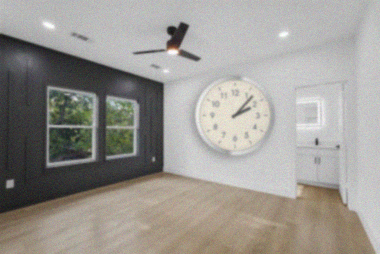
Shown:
2.07
